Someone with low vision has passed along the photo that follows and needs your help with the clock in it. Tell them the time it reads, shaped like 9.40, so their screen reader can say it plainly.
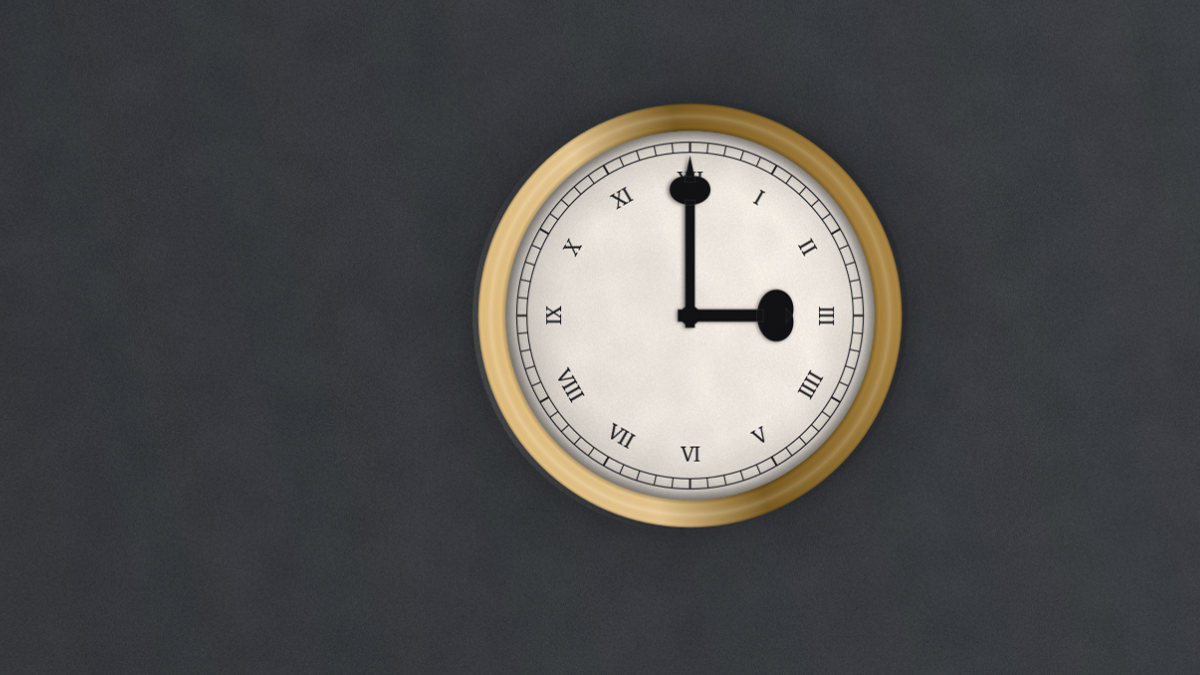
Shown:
3.00
